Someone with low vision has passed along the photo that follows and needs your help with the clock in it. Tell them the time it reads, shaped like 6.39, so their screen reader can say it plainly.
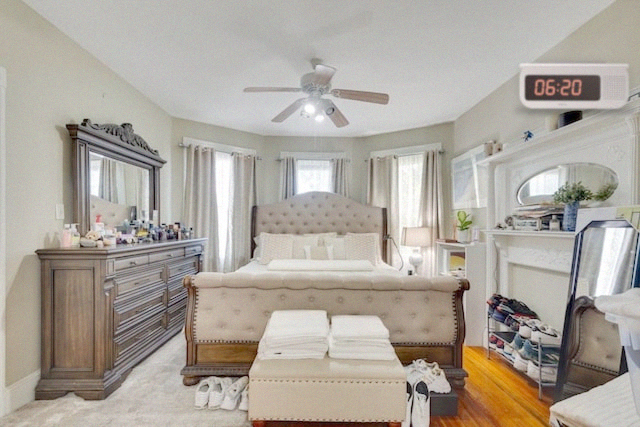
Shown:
6.20
